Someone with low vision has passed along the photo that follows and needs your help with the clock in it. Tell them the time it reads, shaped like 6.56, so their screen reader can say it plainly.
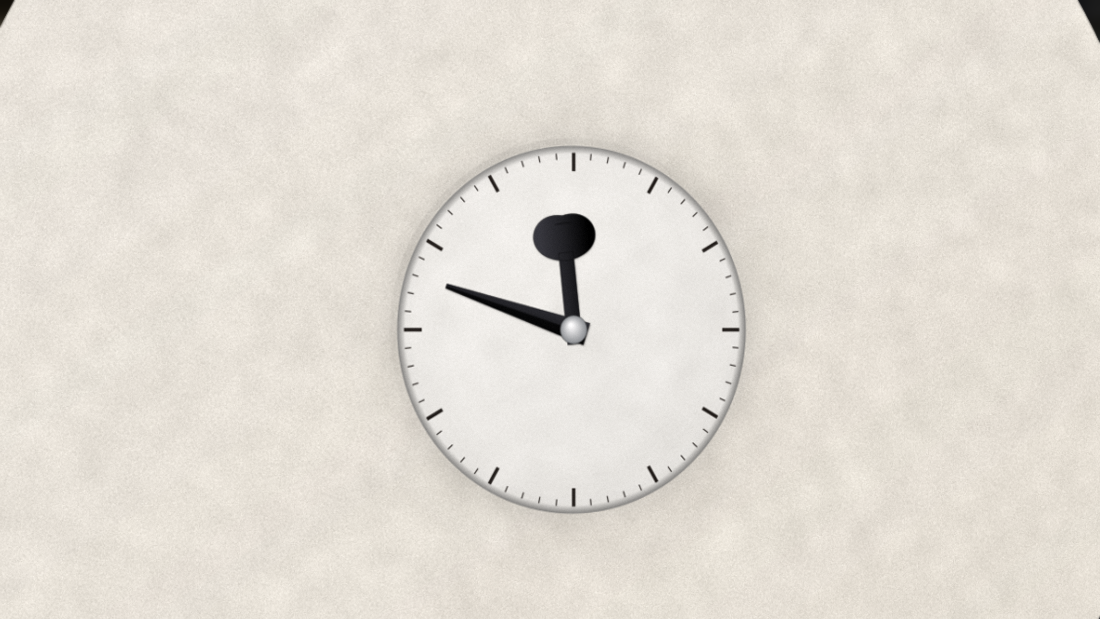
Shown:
11.48
